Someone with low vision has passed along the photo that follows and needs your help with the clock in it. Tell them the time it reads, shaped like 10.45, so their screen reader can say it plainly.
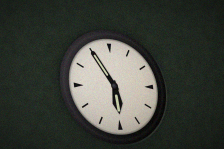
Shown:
5.55
